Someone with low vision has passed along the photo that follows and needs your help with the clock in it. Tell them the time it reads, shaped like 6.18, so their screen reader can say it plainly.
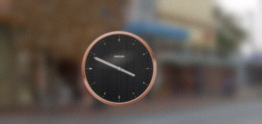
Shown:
3.49
